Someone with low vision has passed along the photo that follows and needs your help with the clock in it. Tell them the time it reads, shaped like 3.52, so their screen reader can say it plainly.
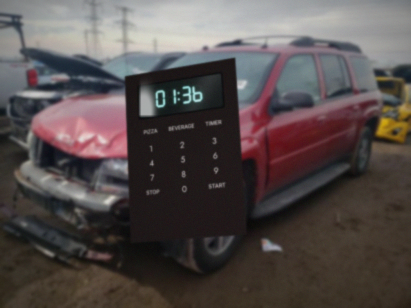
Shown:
1.36
